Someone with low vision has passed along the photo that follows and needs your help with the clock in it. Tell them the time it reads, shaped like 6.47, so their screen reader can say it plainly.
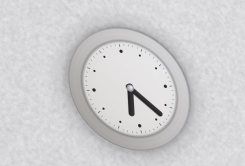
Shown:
6.23
